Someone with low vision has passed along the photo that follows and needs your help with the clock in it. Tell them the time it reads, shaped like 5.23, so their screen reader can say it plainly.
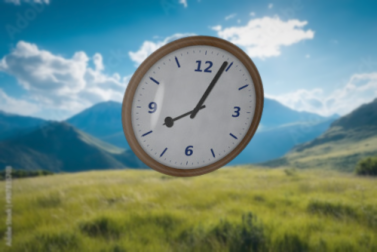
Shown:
8.04
